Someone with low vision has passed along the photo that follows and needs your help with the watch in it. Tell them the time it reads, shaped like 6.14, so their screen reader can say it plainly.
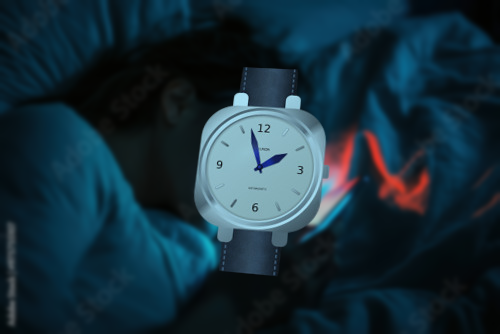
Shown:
1.57
